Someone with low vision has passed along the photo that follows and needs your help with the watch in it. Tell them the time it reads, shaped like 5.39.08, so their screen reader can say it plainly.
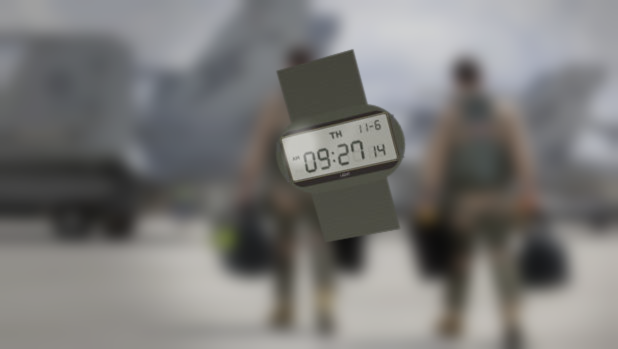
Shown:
9.27.14
